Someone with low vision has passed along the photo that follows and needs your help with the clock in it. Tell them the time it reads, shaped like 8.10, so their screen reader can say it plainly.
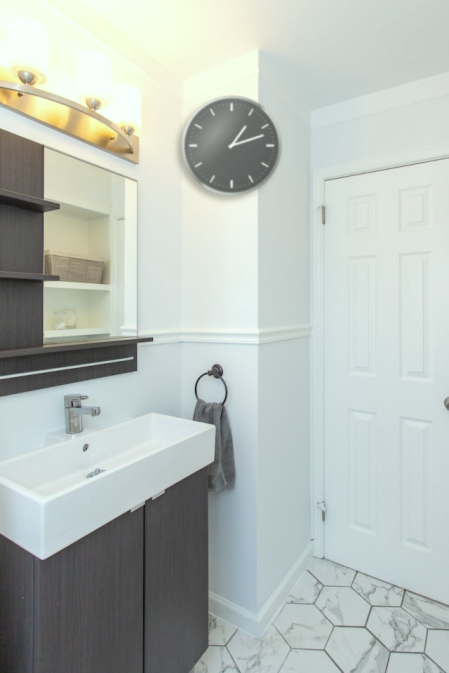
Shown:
1.12
